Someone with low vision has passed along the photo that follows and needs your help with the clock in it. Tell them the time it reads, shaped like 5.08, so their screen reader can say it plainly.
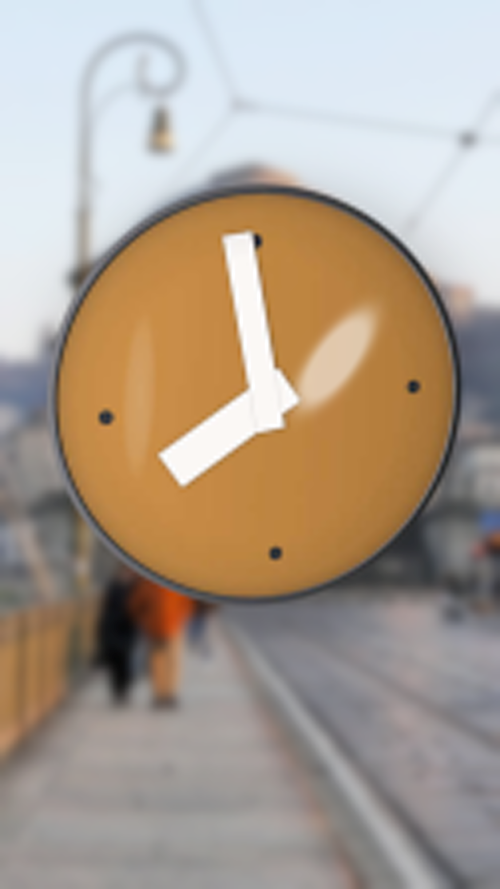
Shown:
7.59
